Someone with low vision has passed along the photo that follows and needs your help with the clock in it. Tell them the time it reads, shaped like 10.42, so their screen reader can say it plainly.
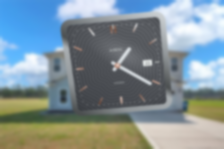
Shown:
1.21
